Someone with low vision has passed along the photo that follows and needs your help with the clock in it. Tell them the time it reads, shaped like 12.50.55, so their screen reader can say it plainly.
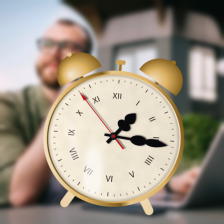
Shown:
1.15.53
